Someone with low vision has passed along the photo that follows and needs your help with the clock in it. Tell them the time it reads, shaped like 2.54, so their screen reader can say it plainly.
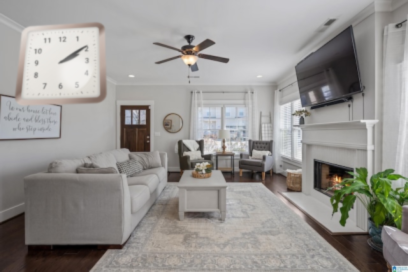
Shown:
2.09
